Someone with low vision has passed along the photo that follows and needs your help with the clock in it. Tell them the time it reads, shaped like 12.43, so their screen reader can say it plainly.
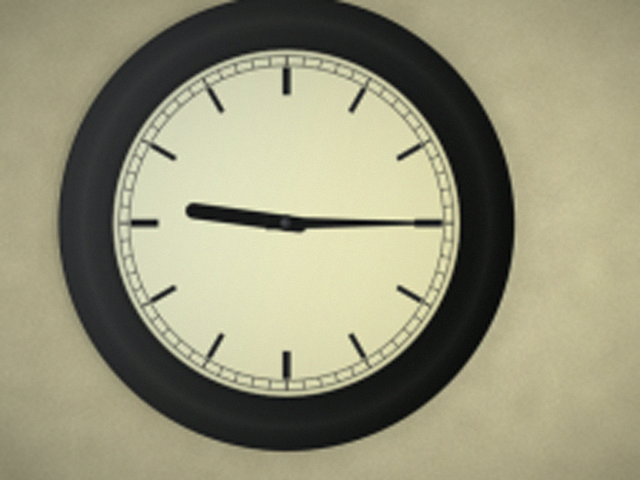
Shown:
9.15
